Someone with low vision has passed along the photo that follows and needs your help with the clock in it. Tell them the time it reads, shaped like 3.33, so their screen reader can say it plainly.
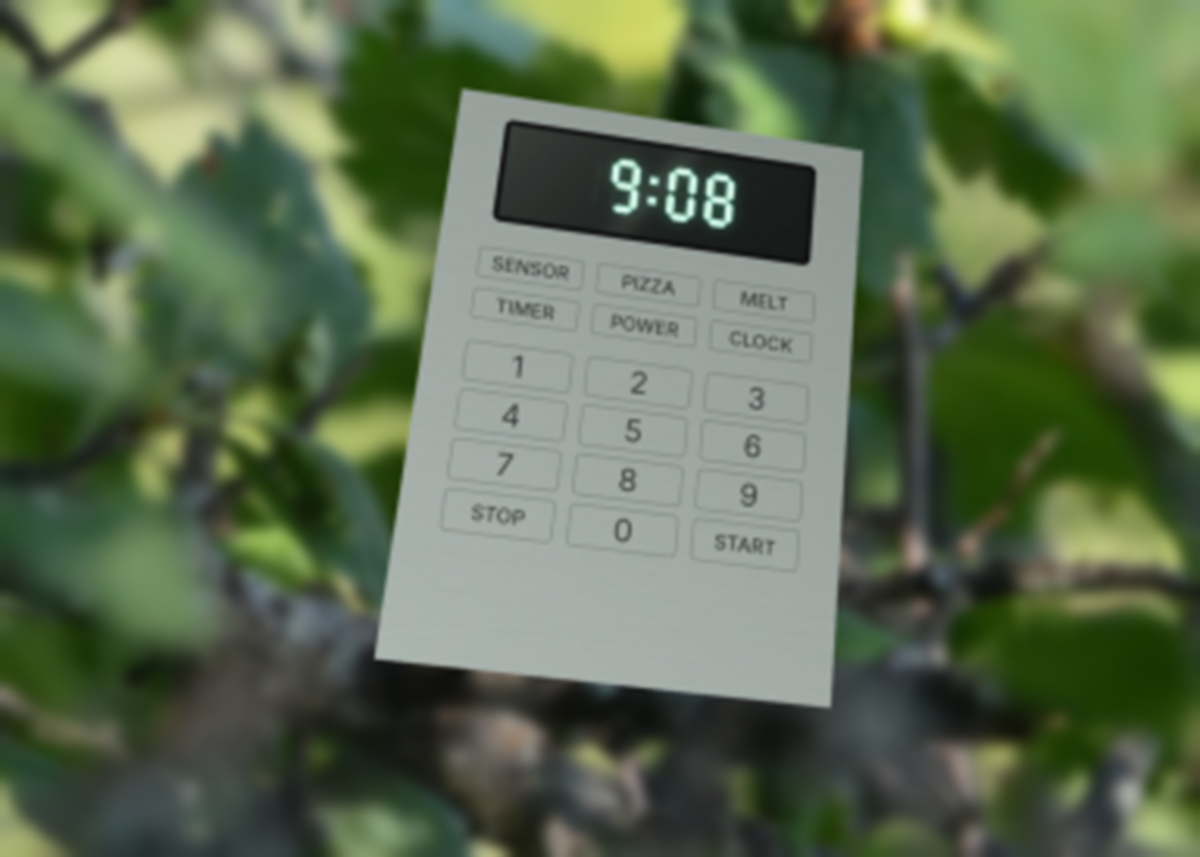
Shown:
9.08
